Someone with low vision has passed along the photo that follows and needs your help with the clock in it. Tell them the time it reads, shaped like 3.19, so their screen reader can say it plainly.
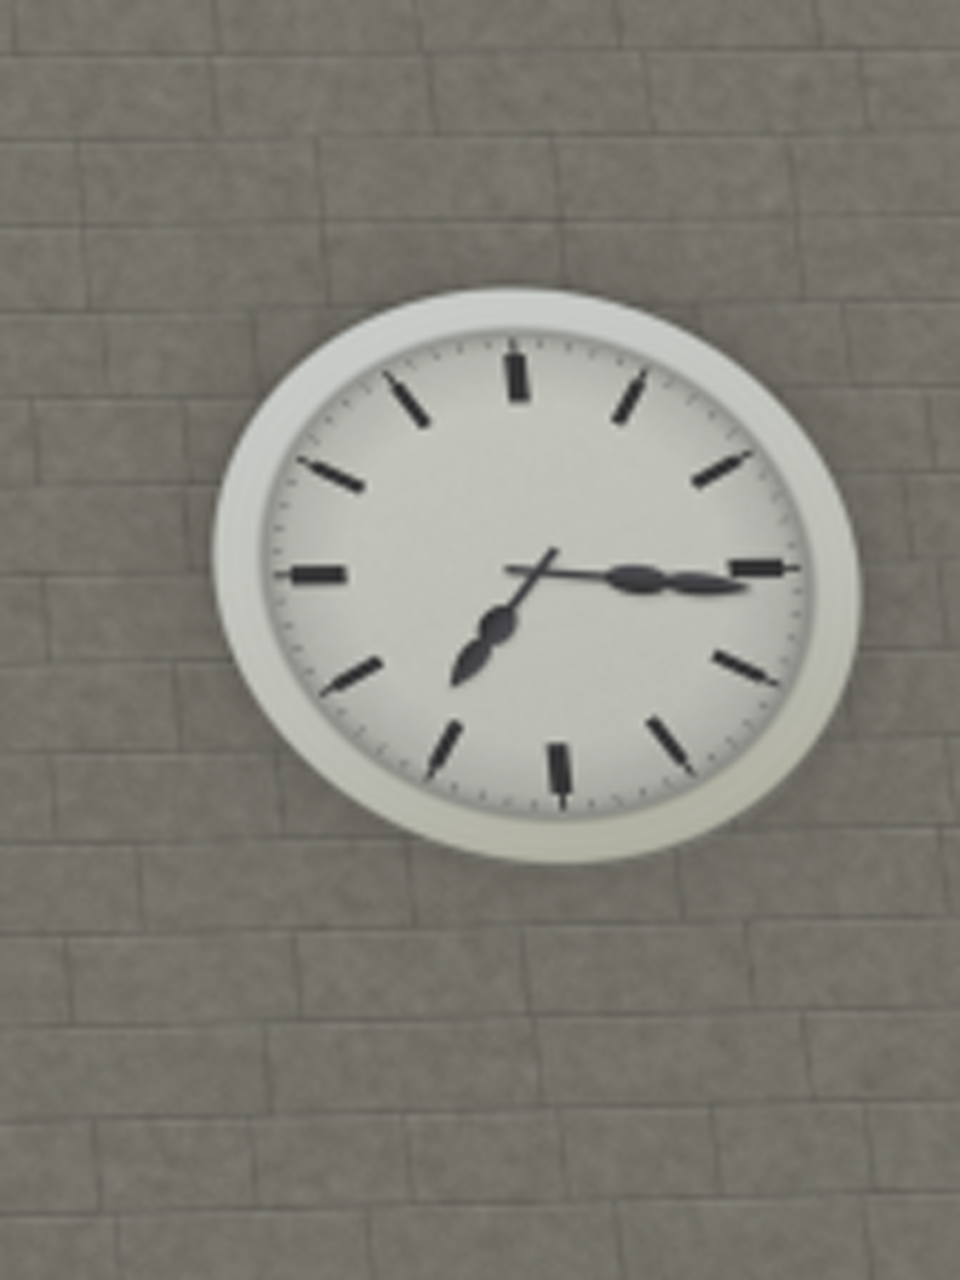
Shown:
7.16
